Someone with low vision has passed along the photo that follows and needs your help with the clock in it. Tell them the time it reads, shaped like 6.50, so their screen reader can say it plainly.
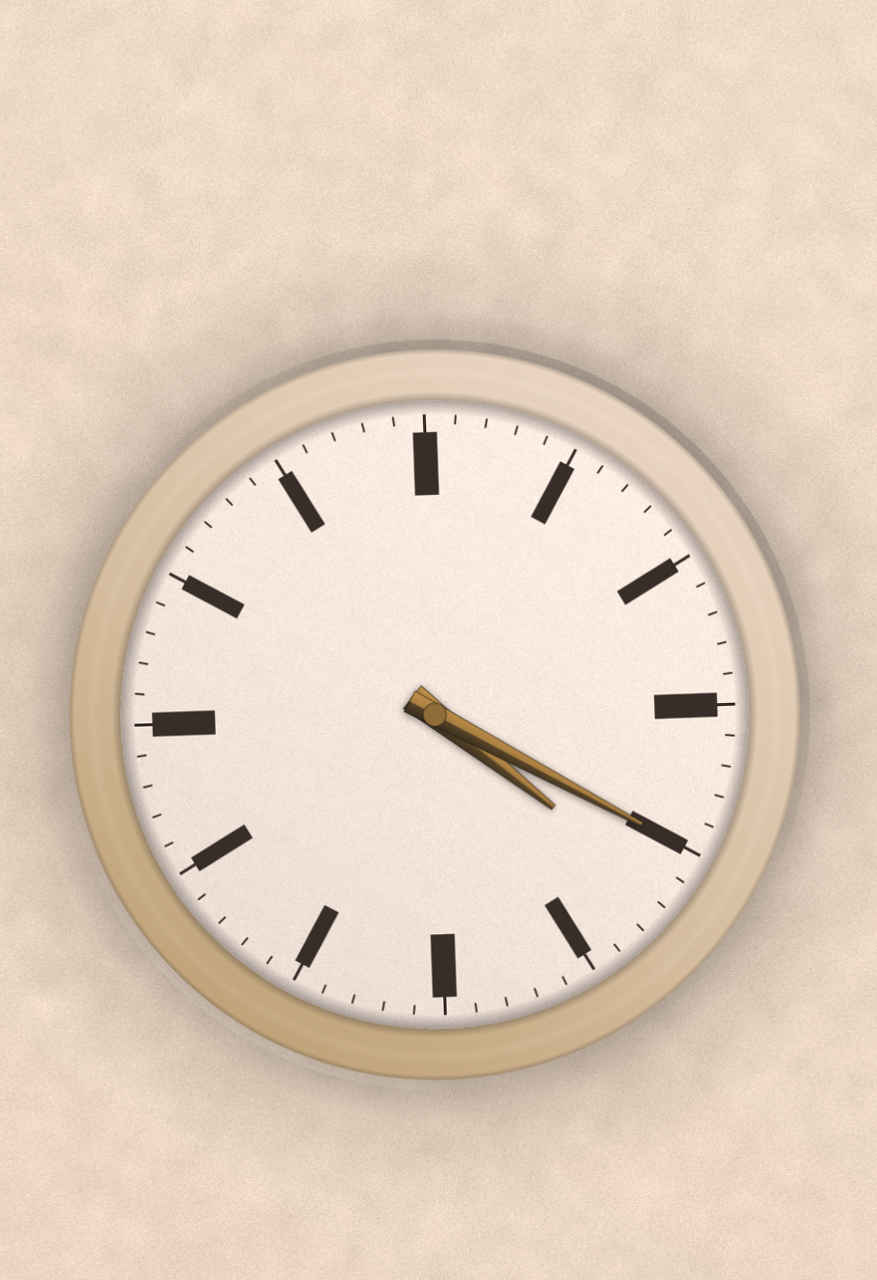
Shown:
4.20
